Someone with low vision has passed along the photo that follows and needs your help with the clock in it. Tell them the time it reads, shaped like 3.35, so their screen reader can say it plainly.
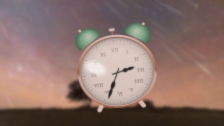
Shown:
2.34
